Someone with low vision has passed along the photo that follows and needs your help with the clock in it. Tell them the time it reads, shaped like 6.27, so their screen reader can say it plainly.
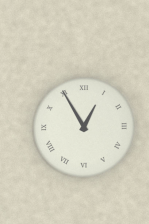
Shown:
12.55
